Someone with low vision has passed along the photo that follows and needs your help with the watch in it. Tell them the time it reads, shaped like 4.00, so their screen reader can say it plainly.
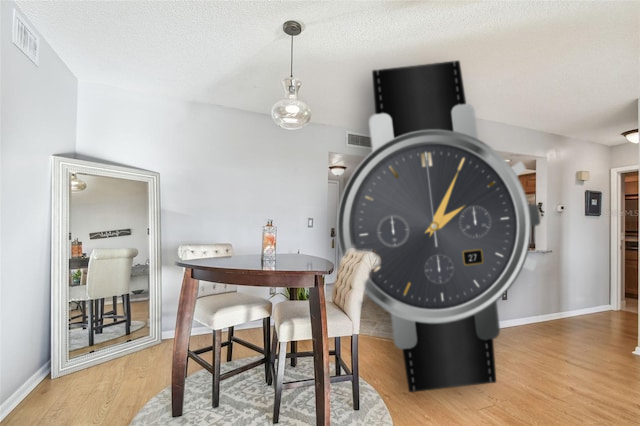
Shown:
2.05
